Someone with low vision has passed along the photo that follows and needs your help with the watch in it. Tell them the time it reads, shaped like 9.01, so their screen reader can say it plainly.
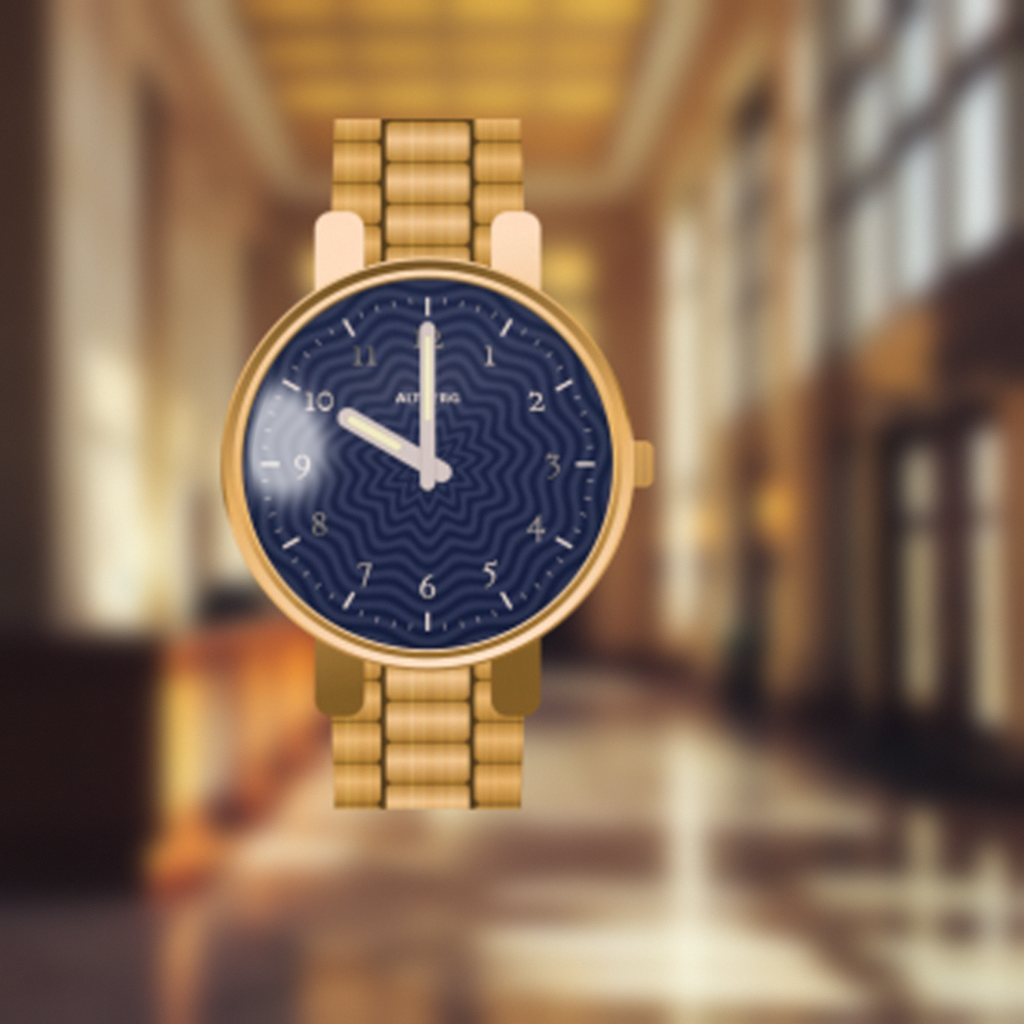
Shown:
10.00
